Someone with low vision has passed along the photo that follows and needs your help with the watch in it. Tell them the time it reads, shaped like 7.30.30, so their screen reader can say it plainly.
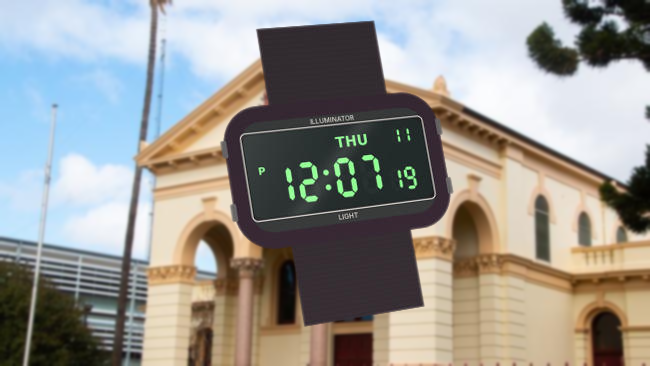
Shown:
12.07.19
